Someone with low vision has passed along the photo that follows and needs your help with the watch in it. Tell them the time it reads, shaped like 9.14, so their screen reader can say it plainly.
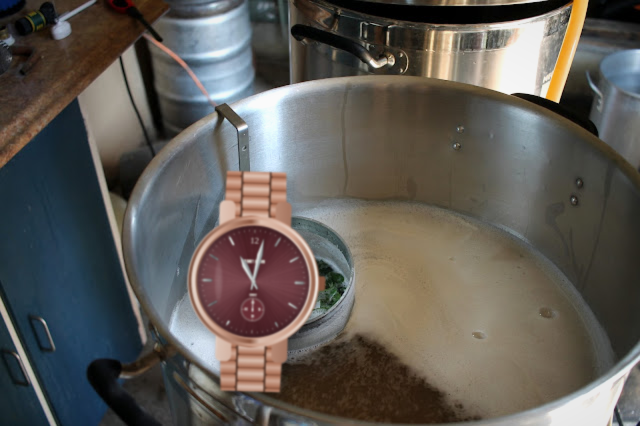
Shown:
11.02
